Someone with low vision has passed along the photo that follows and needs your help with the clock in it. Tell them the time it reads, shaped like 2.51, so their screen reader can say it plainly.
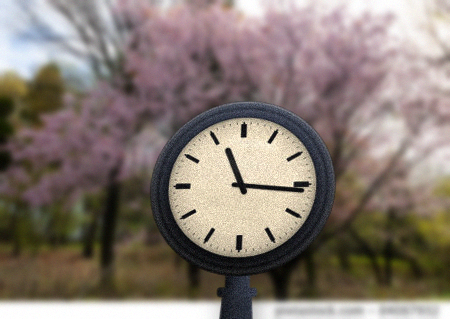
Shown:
11.16
